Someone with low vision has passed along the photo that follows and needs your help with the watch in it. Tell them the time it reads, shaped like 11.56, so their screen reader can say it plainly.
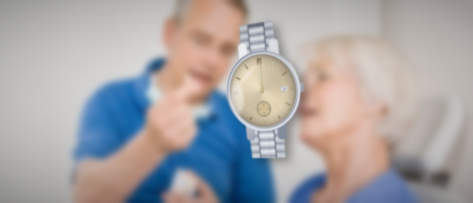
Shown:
12.00
